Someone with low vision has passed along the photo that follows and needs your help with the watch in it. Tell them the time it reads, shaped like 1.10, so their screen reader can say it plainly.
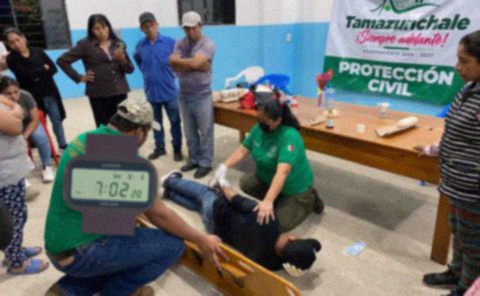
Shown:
7.02
